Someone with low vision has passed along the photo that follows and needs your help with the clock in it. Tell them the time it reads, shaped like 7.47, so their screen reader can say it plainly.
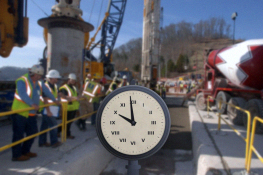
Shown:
9.59
